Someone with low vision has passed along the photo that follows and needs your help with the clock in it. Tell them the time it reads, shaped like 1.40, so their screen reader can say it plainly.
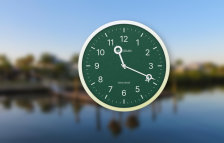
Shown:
11.19
